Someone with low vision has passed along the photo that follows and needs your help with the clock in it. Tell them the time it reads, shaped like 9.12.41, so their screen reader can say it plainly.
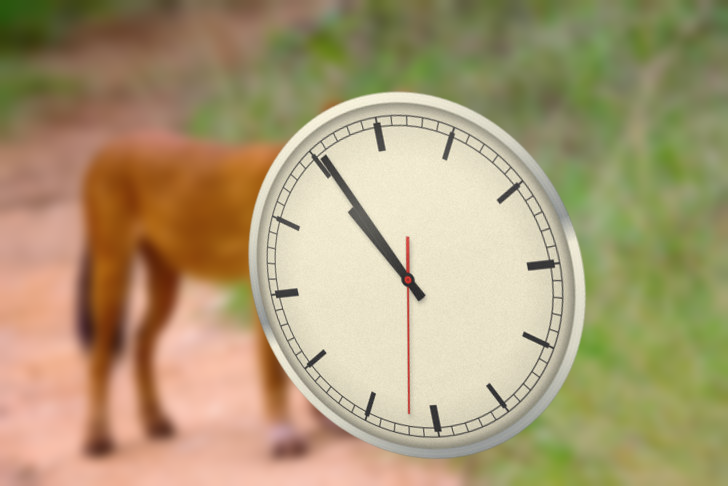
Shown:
10.55.32
